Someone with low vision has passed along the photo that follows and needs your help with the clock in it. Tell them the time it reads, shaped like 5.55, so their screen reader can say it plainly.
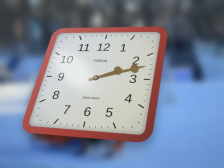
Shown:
2.12
